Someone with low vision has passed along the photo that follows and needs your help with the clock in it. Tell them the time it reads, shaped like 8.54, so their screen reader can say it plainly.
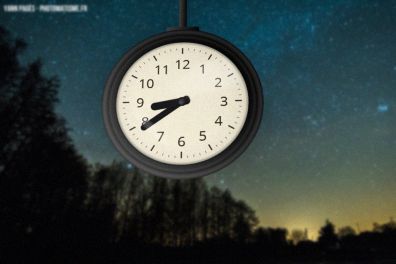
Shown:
8.39
